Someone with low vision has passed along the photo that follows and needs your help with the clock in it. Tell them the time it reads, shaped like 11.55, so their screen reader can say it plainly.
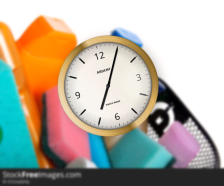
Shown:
7.05
